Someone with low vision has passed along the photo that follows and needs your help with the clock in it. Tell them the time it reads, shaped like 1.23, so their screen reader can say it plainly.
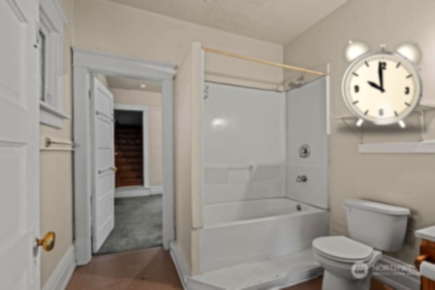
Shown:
9.59
